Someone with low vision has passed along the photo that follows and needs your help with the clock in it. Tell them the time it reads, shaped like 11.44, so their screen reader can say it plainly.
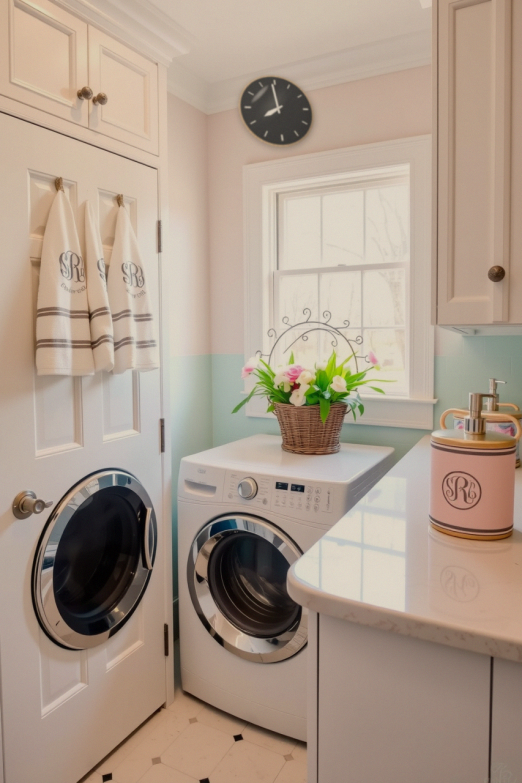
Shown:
7.59
